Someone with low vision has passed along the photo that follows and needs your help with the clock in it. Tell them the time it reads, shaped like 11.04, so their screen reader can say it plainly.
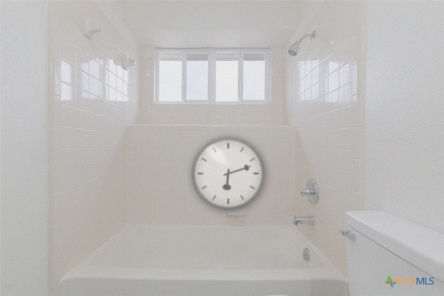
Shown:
6.12
